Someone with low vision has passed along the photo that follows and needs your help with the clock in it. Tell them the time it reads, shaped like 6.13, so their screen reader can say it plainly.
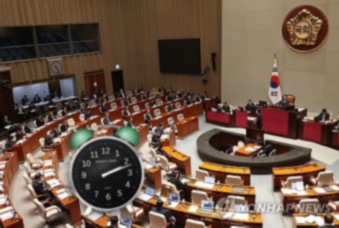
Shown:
2.12
